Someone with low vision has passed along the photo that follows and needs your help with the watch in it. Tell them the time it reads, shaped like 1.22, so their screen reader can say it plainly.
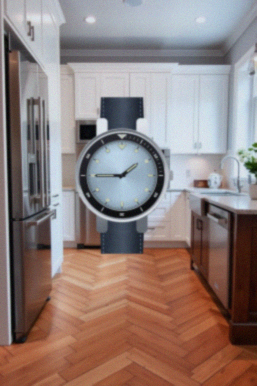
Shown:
1.45
